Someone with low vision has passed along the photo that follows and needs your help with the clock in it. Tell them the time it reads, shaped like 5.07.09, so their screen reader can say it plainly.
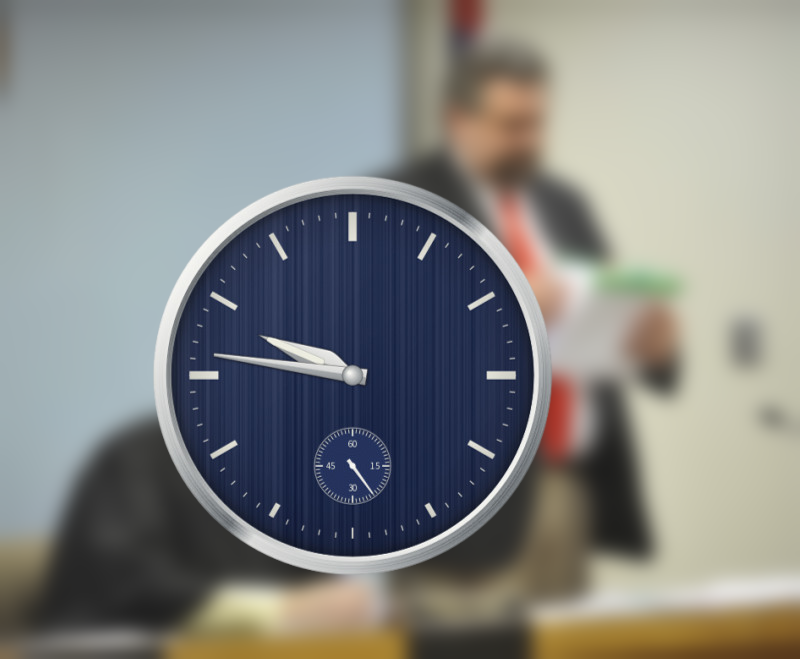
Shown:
9.46.24
